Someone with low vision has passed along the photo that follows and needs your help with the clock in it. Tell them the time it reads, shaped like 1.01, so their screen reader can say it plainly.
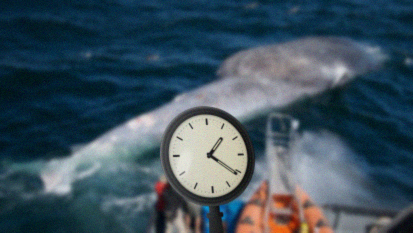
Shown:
1.21
